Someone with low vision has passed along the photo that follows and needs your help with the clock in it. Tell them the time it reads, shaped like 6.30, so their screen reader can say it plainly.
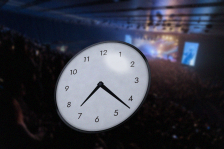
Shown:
7.22
